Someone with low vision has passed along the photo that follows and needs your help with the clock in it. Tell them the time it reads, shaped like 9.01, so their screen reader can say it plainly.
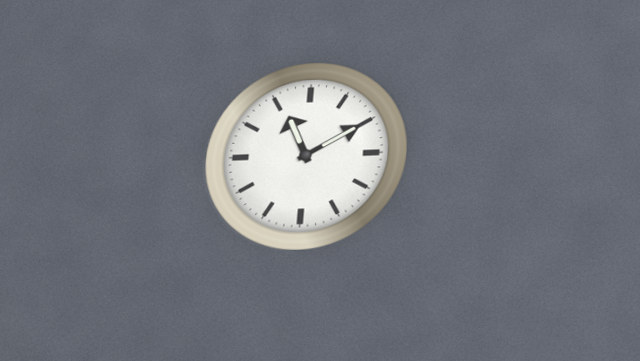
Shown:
11.10
